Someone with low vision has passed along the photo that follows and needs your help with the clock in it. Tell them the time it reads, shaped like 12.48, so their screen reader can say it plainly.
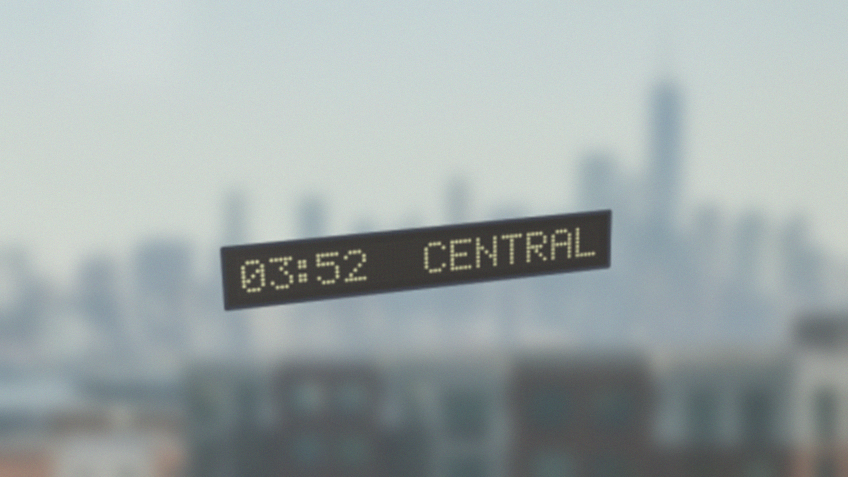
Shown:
3.52
